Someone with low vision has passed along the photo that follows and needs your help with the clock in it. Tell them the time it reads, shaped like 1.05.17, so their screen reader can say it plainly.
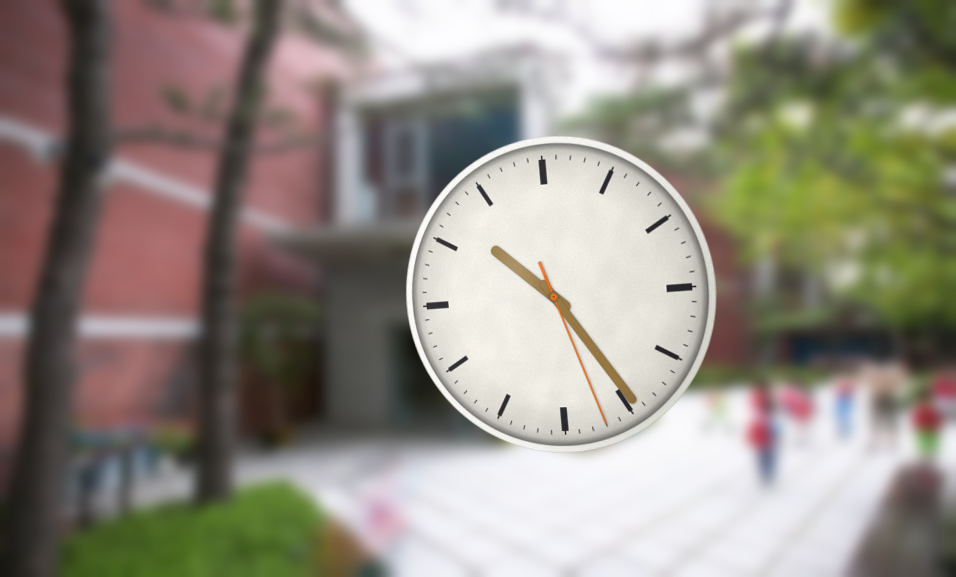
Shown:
10.24.27
